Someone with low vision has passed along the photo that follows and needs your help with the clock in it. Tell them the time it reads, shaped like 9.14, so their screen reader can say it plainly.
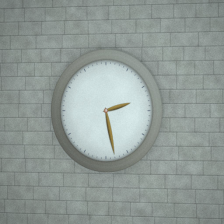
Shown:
2.28
